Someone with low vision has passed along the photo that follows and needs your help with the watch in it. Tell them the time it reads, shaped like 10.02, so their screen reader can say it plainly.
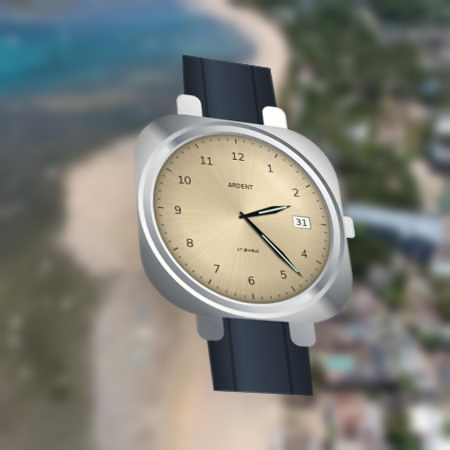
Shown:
2.23
